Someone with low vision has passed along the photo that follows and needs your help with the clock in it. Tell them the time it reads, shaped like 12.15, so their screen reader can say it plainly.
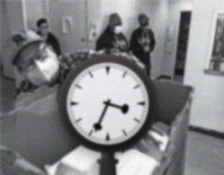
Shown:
3.34
